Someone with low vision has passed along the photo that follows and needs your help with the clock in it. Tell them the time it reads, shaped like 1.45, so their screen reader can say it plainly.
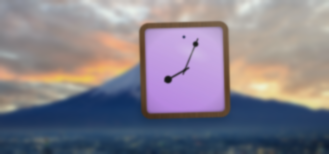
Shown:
8.04
